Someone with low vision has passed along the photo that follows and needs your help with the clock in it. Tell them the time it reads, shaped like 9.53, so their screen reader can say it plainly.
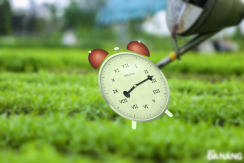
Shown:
8.13
